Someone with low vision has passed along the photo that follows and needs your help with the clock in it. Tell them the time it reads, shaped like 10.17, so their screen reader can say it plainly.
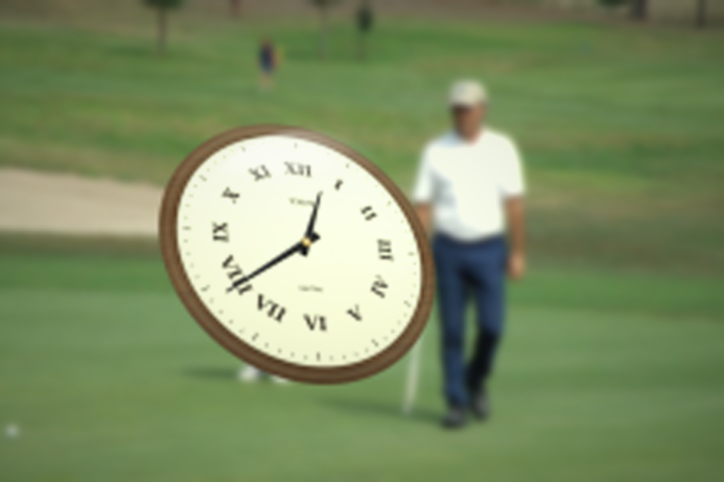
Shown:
12.39
